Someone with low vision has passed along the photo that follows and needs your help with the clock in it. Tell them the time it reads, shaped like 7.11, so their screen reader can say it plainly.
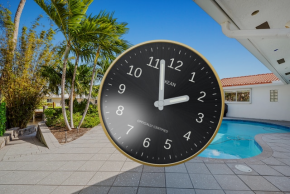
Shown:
1.57
